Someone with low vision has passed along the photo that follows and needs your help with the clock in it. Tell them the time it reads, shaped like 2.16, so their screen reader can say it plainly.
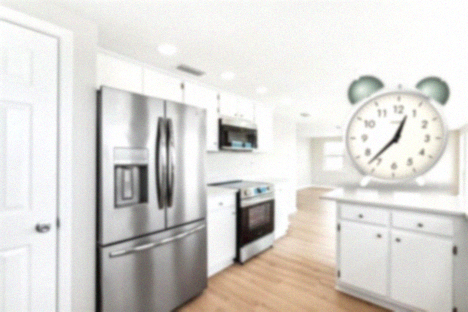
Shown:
12.37
